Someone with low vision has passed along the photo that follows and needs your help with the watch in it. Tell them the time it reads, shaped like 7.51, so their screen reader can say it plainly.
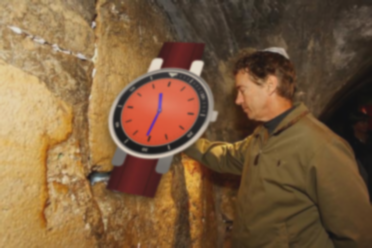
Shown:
11.31
